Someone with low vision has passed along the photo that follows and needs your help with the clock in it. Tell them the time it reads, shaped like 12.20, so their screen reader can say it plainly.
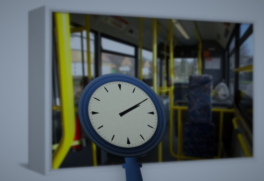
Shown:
2.10
